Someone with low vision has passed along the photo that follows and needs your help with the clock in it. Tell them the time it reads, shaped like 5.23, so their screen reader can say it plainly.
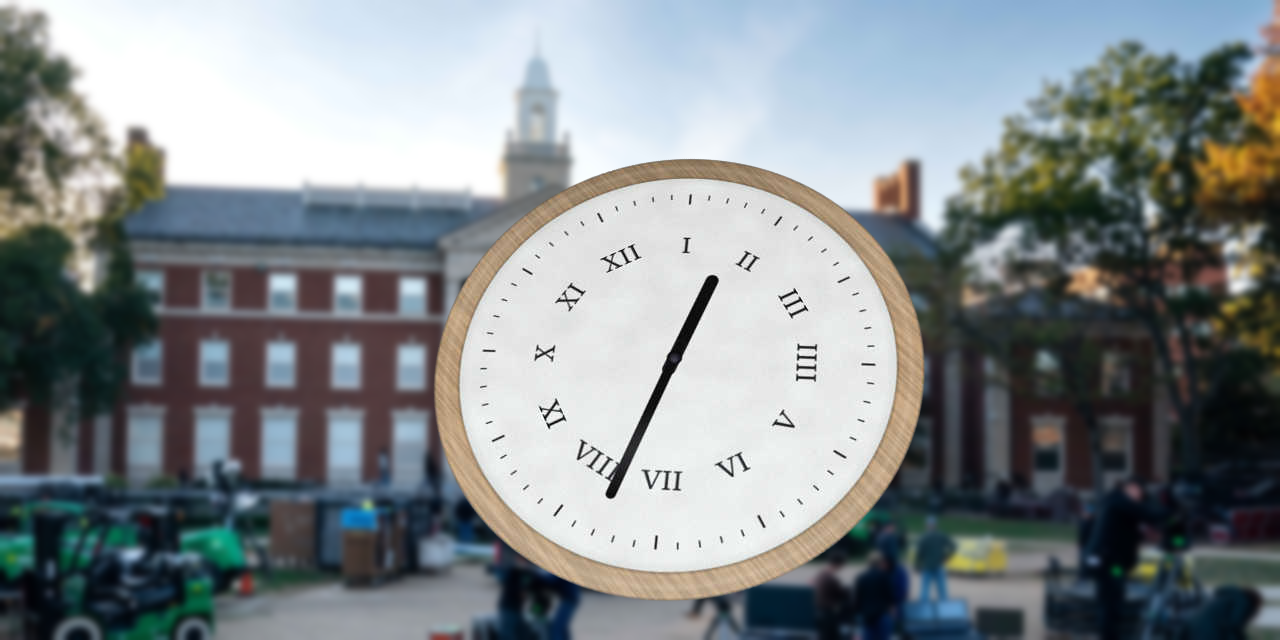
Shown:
1.38
